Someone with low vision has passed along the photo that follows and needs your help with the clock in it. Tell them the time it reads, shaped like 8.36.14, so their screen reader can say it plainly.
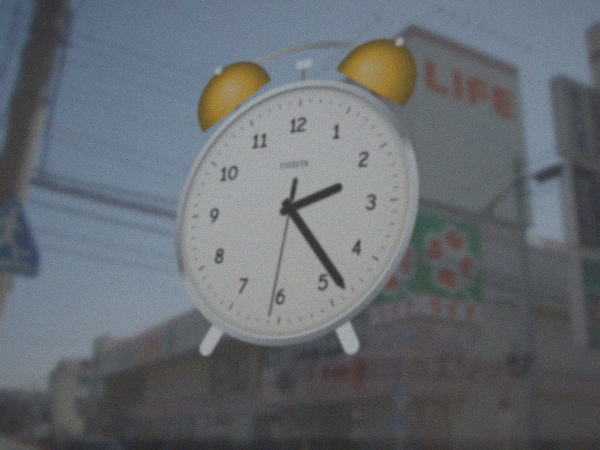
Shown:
2.23.31
